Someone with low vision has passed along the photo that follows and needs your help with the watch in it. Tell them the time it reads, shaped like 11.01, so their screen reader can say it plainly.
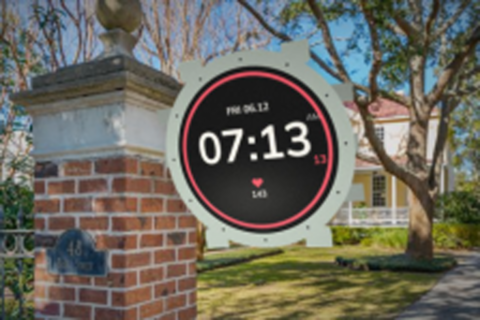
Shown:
7.13
